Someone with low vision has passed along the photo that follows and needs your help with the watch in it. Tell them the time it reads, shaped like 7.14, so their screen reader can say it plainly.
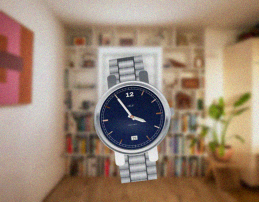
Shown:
3.55
